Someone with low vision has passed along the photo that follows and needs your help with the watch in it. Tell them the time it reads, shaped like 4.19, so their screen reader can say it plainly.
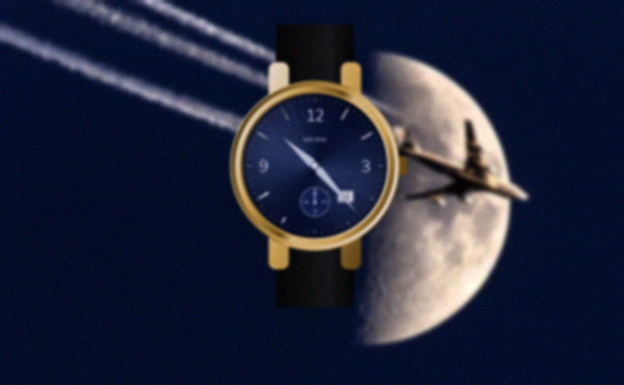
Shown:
10.23
